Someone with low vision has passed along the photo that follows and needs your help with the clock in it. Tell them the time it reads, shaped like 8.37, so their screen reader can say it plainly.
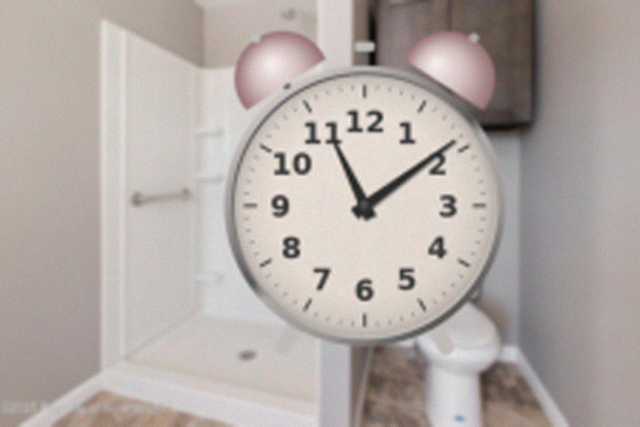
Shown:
11.09
